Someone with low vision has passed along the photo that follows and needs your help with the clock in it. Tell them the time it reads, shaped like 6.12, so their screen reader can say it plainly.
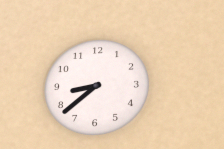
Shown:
8.38
